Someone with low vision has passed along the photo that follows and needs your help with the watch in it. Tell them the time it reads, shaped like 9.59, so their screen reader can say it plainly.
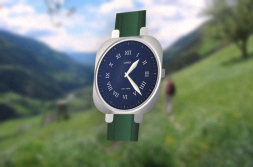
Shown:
1.23
